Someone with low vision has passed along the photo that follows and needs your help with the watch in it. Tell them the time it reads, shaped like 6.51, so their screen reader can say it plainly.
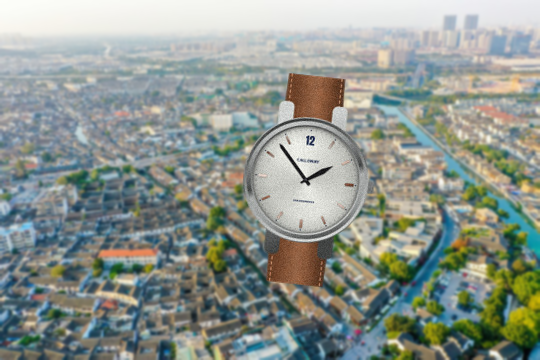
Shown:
1.53
